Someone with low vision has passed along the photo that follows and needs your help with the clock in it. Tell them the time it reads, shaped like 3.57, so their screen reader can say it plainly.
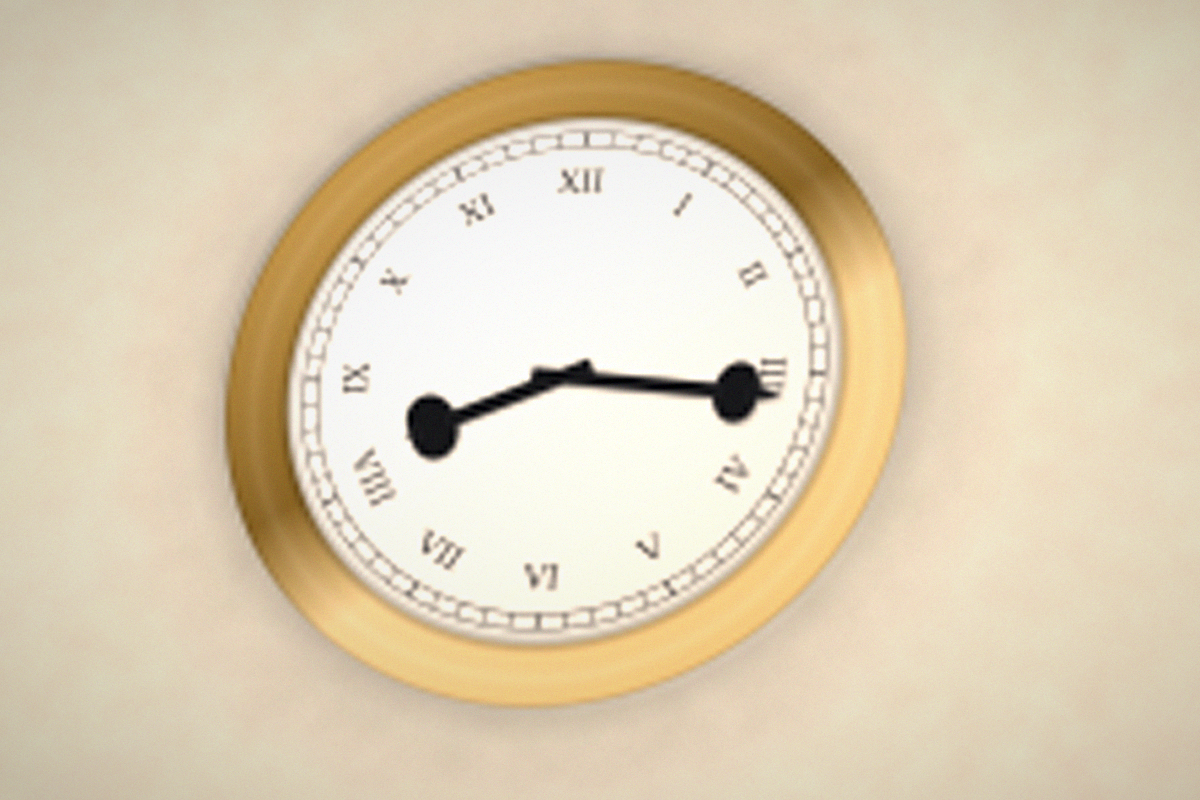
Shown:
8.16
